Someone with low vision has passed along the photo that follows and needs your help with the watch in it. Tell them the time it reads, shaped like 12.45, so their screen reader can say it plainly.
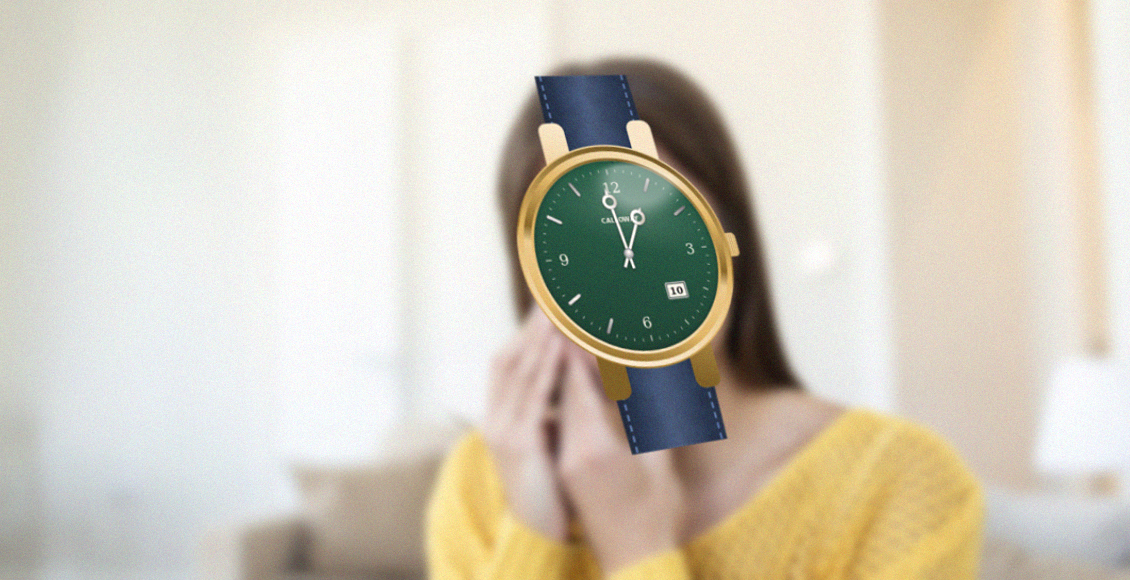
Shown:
12.59
